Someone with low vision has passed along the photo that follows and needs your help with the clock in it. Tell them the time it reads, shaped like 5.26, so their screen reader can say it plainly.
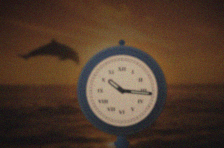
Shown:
10.16
